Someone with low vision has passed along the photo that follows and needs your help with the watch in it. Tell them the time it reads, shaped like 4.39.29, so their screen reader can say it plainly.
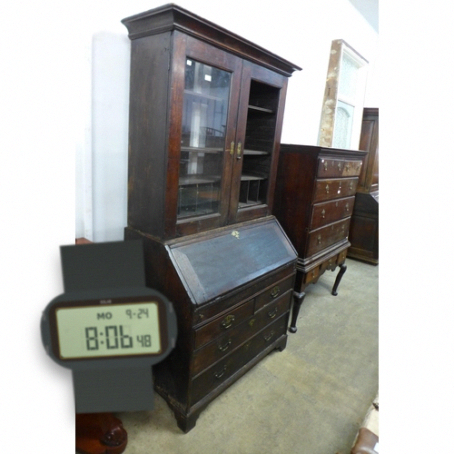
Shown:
8.06.48
